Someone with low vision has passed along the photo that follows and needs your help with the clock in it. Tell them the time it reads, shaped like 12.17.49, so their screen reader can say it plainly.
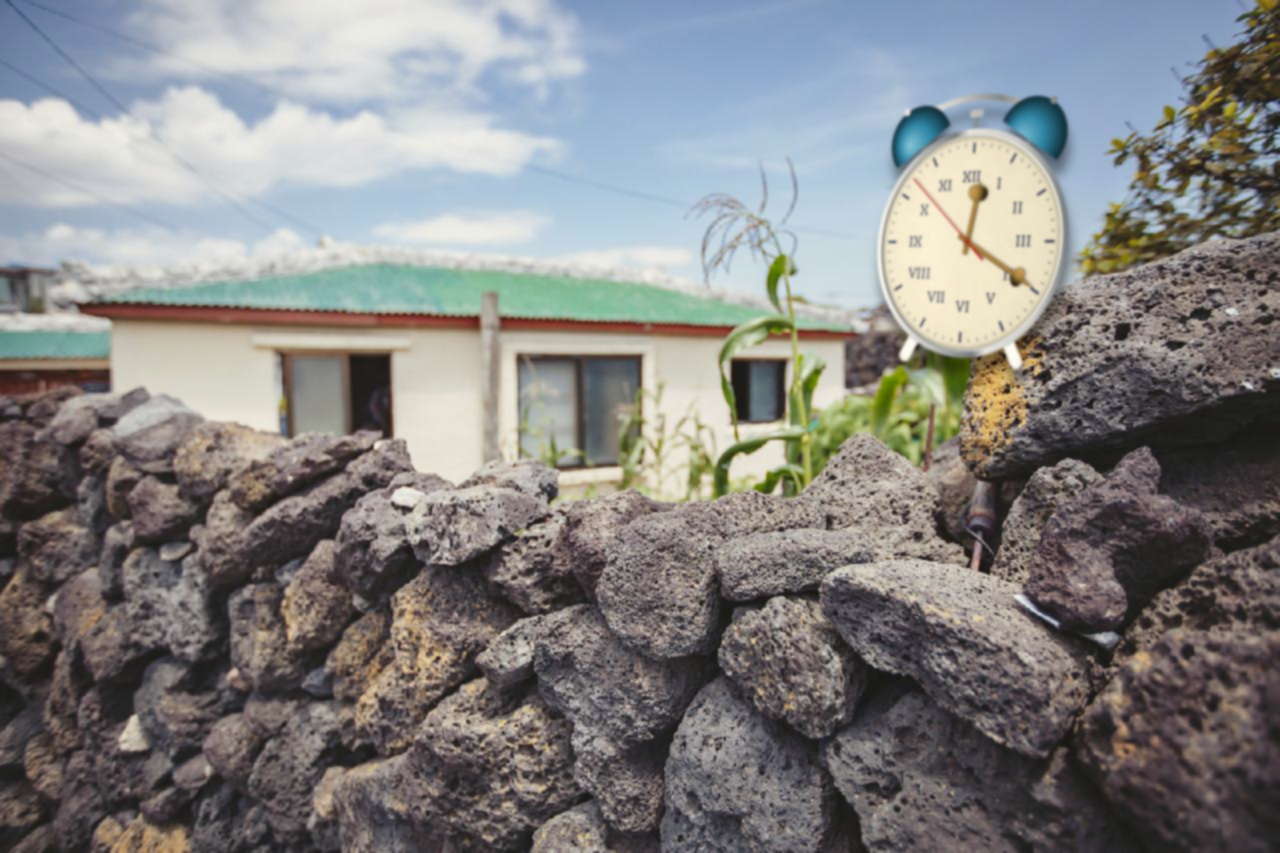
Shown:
12.19.52
